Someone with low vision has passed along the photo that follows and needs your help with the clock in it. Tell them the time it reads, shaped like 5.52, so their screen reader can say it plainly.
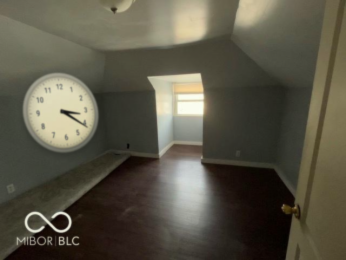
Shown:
3.21
